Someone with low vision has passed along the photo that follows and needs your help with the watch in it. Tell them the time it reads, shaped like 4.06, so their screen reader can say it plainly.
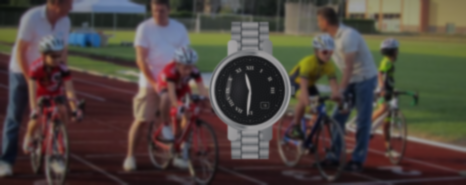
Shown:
11.31
